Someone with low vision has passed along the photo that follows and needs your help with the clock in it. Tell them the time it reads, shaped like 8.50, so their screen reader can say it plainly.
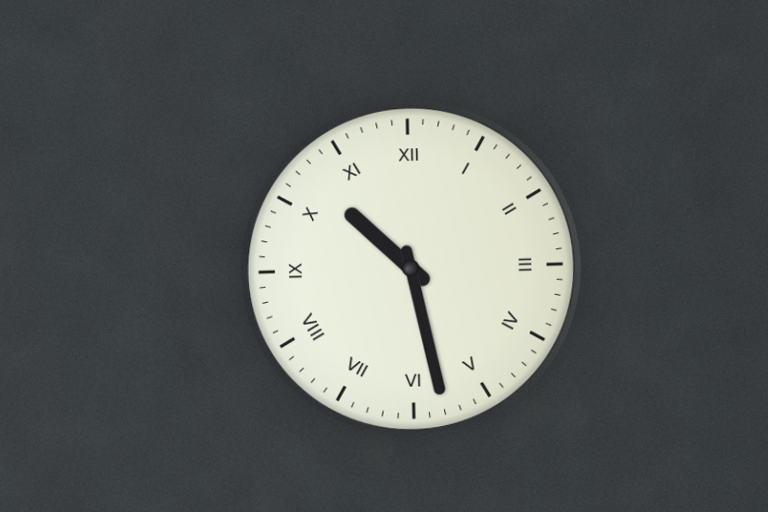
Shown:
10.28
